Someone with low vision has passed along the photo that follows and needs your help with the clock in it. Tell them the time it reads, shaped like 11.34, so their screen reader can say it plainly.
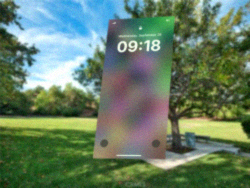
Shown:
9.18
